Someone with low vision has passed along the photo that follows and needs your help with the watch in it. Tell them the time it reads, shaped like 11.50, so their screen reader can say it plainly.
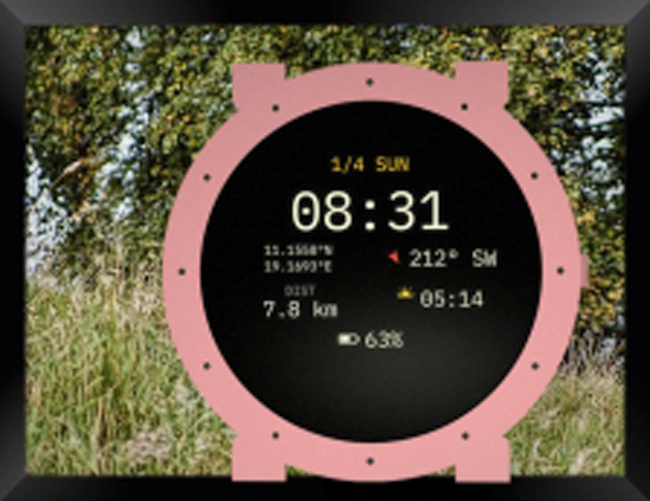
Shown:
8.31
